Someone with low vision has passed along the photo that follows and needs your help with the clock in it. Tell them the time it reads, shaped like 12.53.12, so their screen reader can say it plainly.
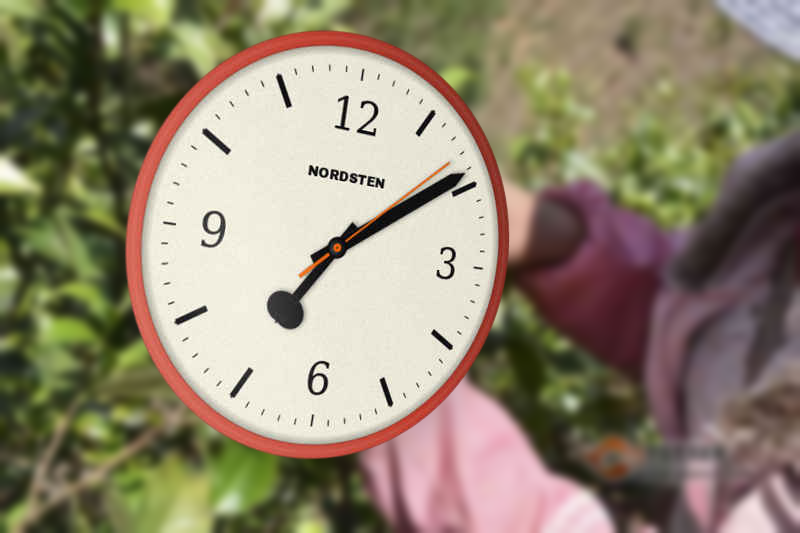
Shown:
7.09.08
